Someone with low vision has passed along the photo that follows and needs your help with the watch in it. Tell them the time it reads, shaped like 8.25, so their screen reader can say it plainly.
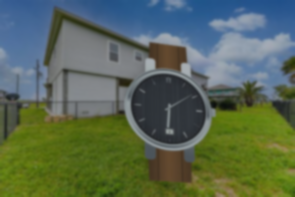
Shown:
6.09
